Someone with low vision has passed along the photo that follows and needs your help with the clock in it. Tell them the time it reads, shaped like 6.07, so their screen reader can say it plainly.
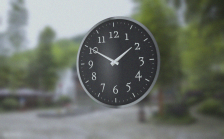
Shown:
1.50
